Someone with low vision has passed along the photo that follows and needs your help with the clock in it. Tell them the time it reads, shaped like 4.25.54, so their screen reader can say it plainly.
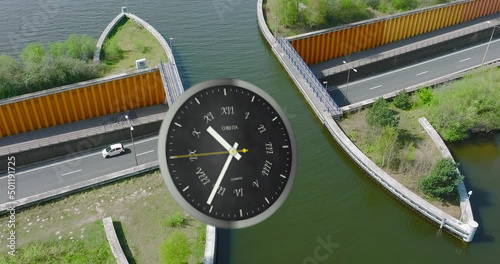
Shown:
10.35.45
